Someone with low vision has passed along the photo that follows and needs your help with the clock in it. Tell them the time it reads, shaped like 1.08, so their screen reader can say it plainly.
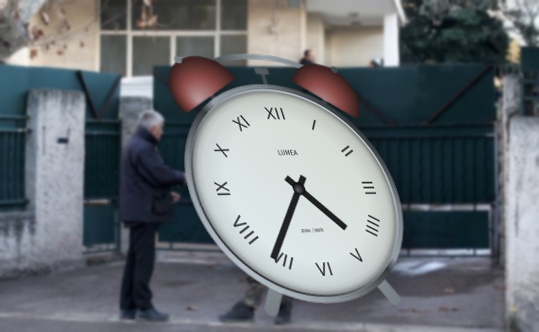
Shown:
4.36
